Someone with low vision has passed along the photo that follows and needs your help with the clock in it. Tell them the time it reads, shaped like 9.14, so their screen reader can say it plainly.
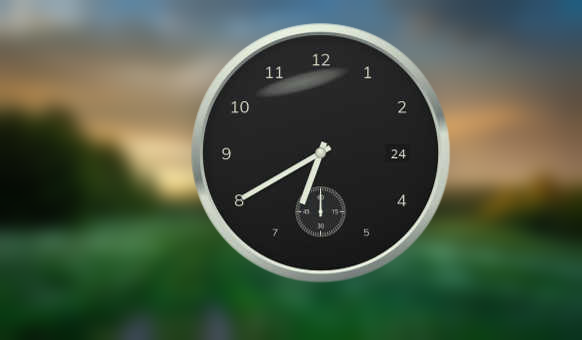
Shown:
6.40
